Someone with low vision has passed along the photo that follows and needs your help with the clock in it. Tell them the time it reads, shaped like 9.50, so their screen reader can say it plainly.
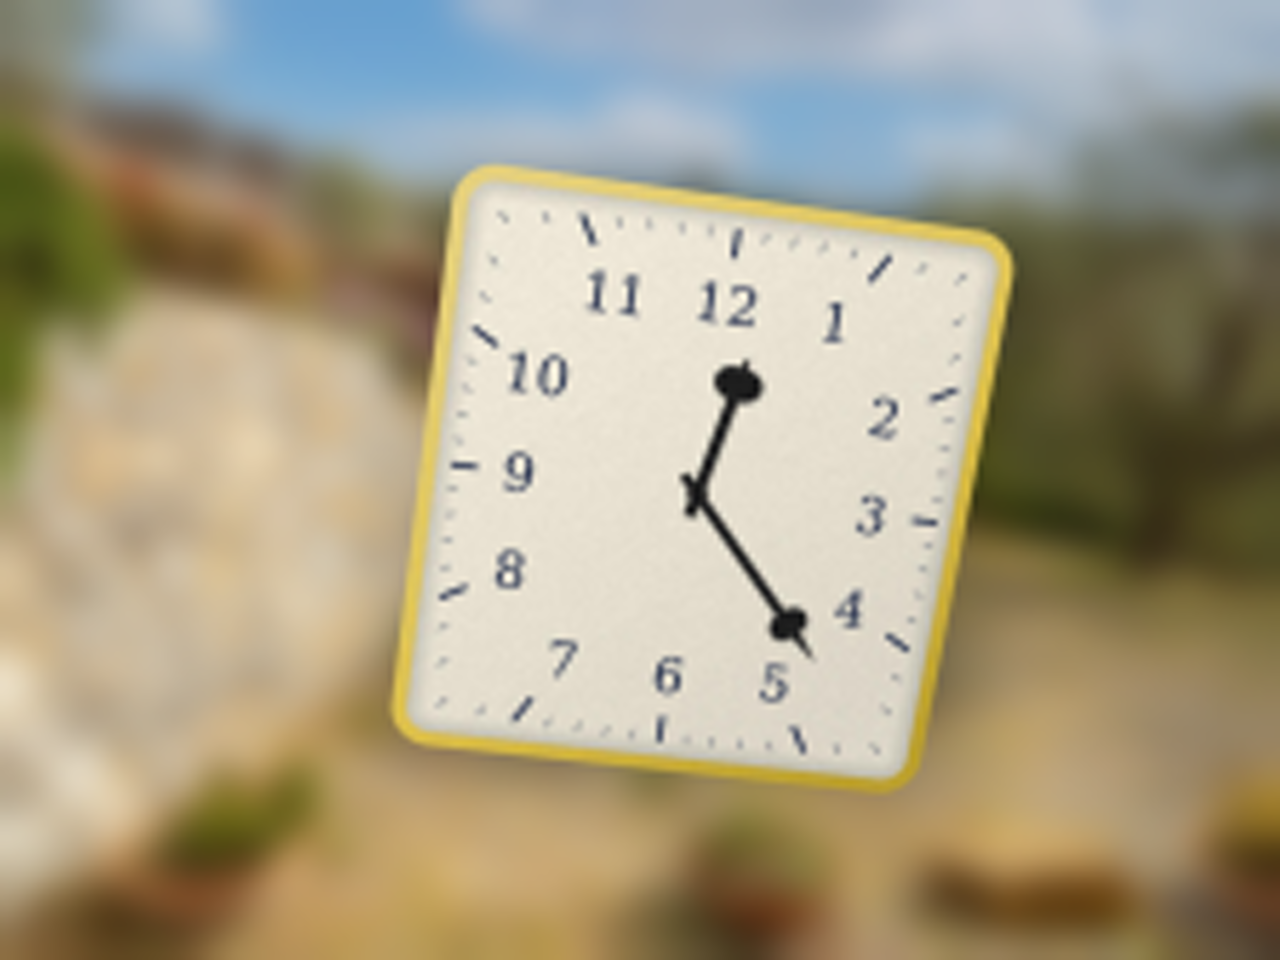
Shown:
12.23
